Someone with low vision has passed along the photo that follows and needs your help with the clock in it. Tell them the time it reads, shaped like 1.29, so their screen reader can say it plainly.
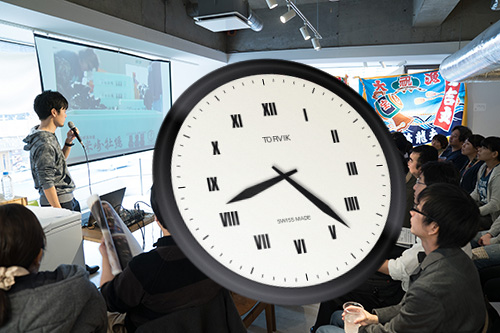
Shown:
8.23
